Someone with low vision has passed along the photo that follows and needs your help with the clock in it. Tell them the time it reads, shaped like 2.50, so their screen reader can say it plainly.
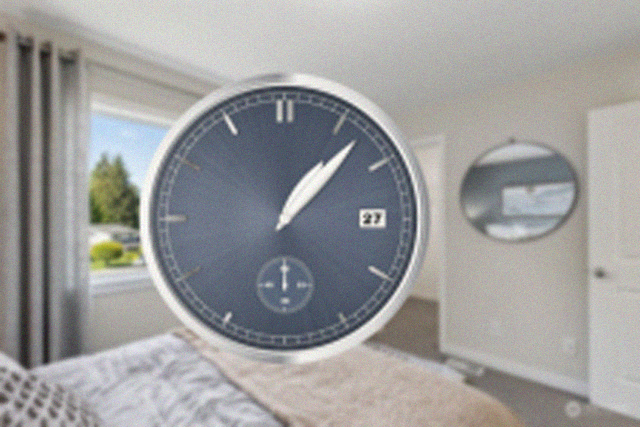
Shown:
1.07
